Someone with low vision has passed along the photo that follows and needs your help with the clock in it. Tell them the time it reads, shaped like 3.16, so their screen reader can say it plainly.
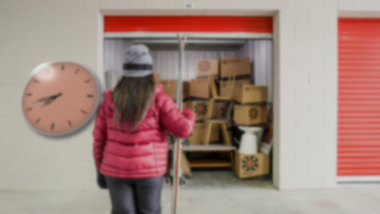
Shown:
7.42
